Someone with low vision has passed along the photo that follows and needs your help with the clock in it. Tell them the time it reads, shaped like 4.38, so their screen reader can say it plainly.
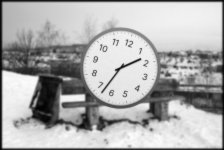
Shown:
1.33
